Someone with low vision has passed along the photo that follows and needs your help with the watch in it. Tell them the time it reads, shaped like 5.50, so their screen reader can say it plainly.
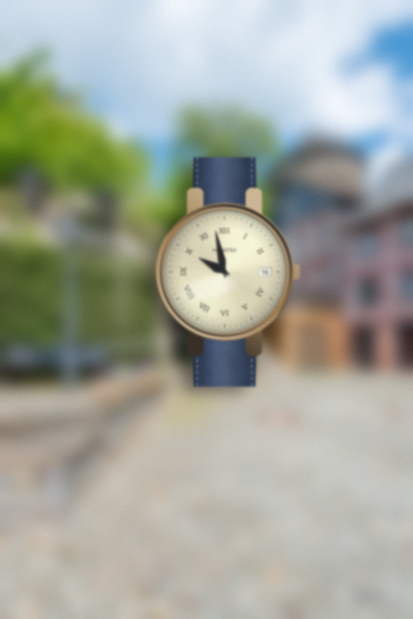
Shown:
9.58
